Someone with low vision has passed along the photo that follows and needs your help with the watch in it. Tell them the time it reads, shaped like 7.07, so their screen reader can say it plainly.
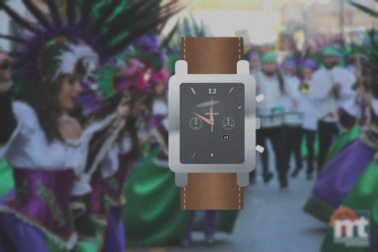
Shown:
11.50
